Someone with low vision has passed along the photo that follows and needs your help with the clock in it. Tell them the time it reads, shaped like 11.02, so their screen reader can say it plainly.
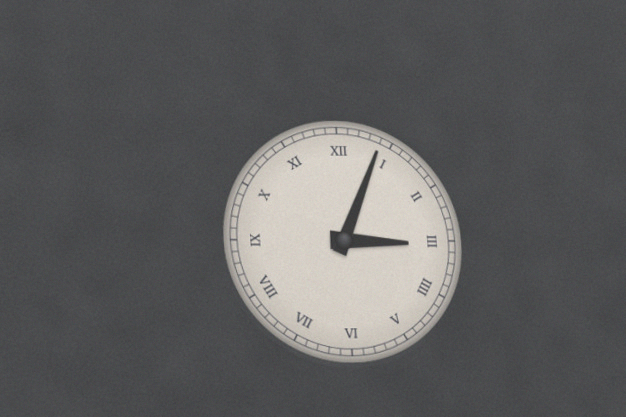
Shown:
3.04
